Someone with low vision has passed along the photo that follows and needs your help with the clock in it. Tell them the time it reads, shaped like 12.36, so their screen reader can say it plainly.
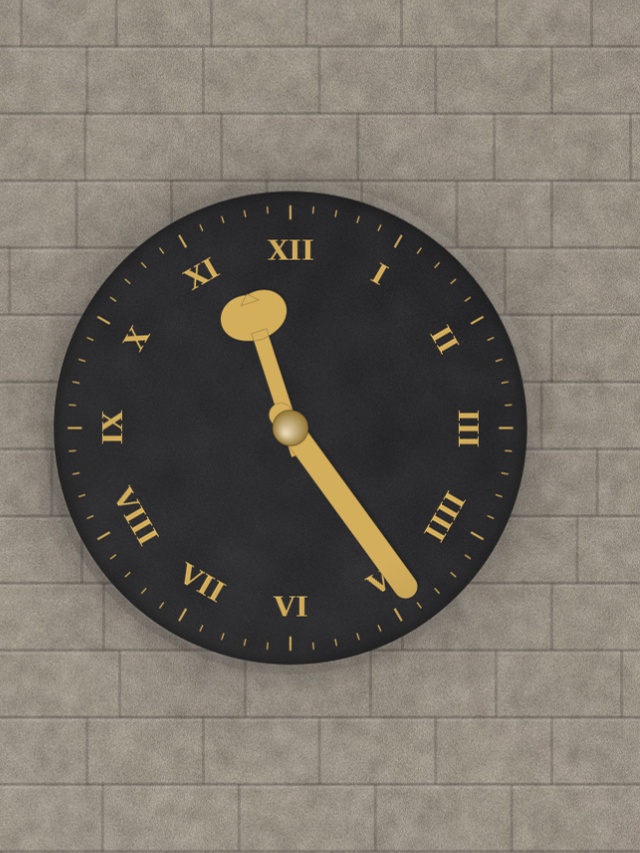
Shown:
11.24
